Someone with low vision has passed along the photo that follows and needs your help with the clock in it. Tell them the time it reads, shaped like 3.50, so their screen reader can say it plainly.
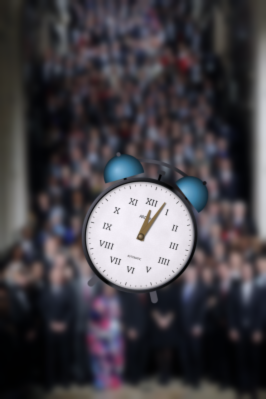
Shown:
12.03
